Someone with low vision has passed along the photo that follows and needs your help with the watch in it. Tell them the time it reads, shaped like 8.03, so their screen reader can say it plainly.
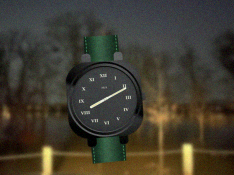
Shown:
8.11
